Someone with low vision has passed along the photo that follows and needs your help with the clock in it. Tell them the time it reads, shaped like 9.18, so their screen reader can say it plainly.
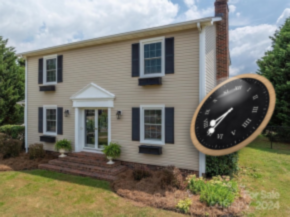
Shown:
7.35
